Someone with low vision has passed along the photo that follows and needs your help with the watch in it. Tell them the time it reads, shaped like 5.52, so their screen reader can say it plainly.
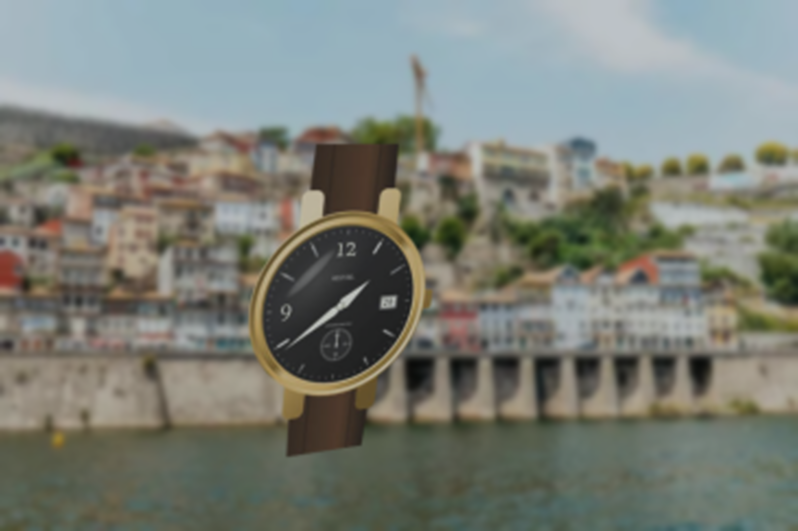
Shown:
1.39
